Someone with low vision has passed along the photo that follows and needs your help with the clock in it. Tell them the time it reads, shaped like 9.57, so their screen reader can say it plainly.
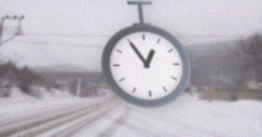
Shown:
12.55
